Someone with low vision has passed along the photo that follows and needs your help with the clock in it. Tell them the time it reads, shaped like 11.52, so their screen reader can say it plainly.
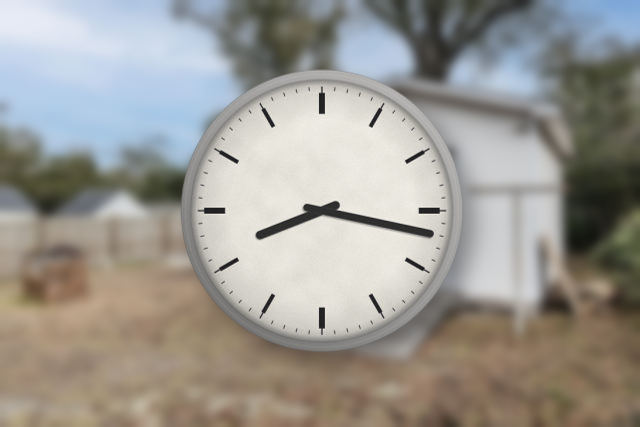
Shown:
8.17
